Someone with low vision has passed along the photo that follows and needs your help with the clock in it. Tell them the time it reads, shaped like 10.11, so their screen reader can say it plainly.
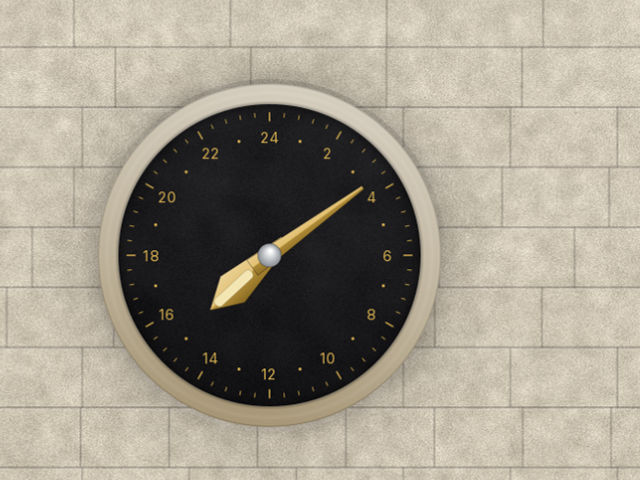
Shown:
15.09
